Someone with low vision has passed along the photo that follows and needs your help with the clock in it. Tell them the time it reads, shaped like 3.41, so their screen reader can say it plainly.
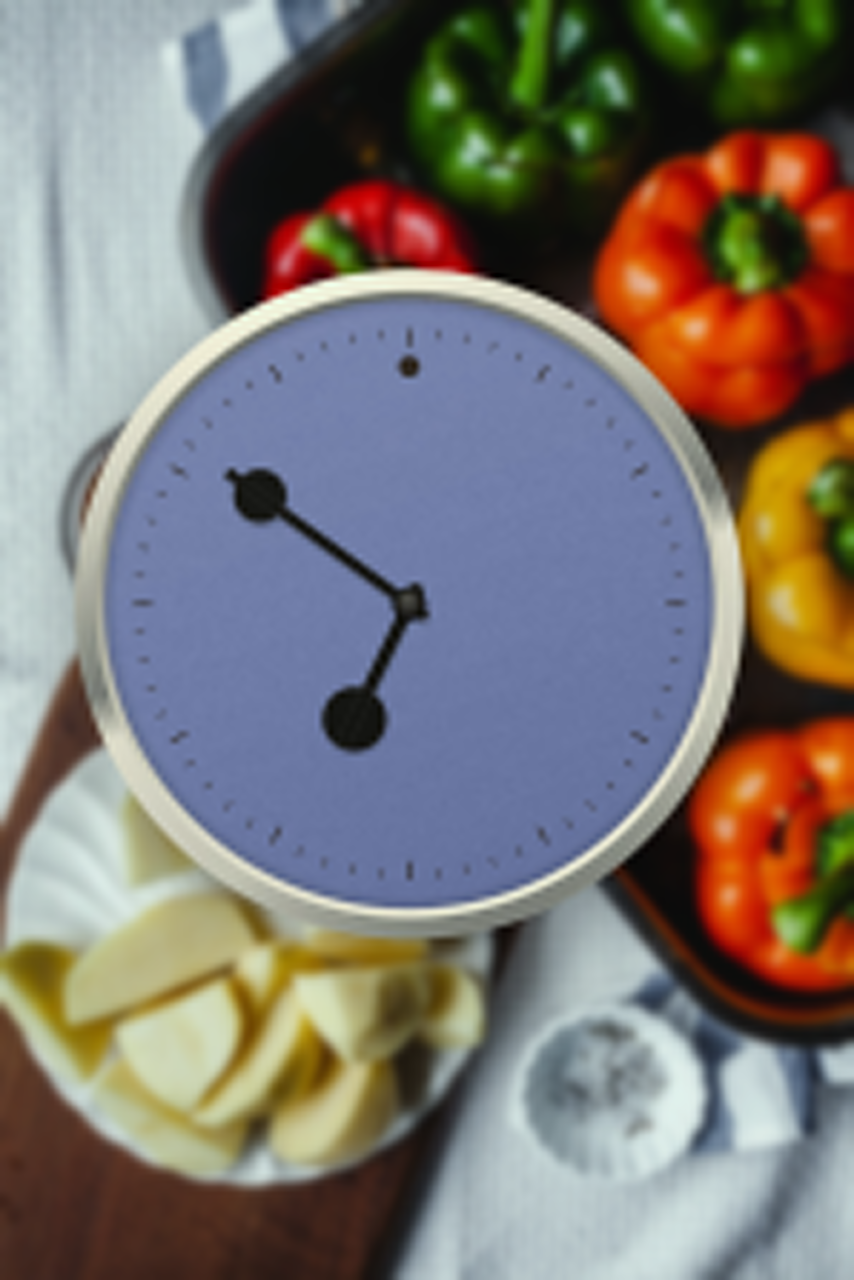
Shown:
6.51
